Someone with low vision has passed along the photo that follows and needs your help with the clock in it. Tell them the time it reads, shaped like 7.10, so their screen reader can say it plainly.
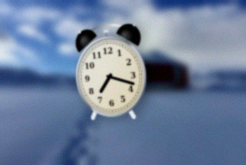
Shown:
7.18
